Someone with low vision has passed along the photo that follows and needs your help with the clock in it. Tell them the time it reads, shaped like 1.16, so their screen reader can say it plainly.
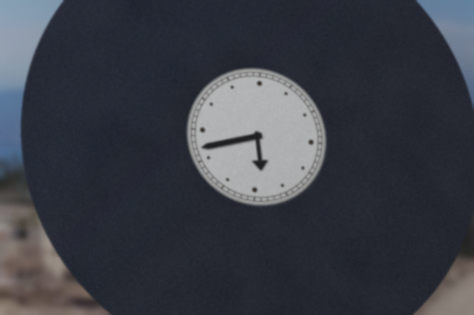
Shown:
5.42
